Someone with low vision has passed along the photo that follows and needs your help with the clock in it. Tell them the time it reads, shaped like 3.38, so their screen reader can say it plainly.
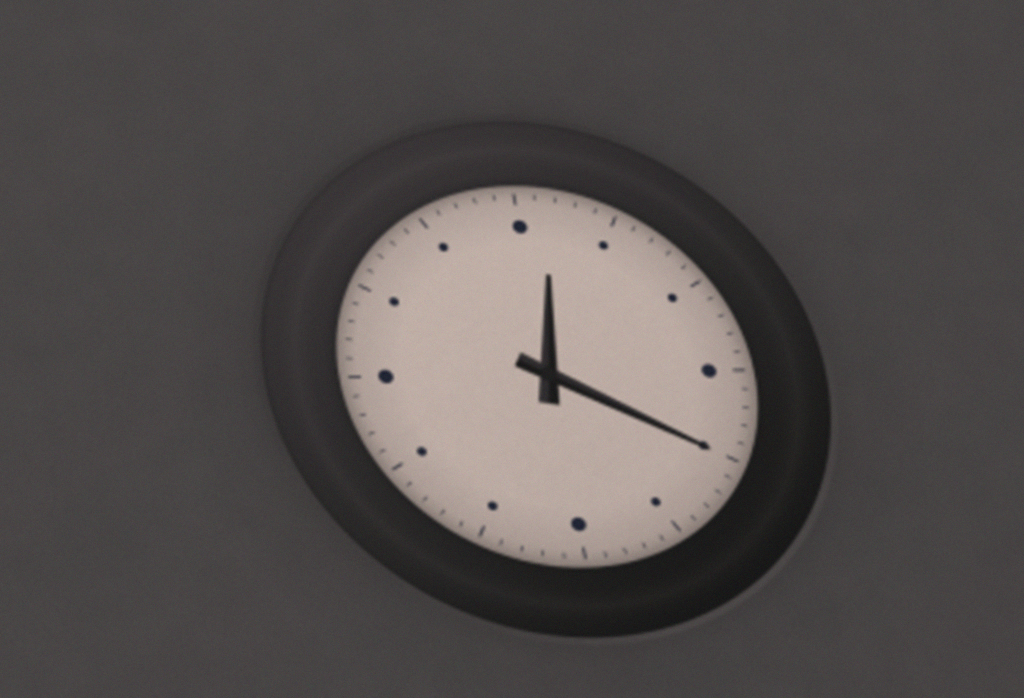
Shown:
12.20
